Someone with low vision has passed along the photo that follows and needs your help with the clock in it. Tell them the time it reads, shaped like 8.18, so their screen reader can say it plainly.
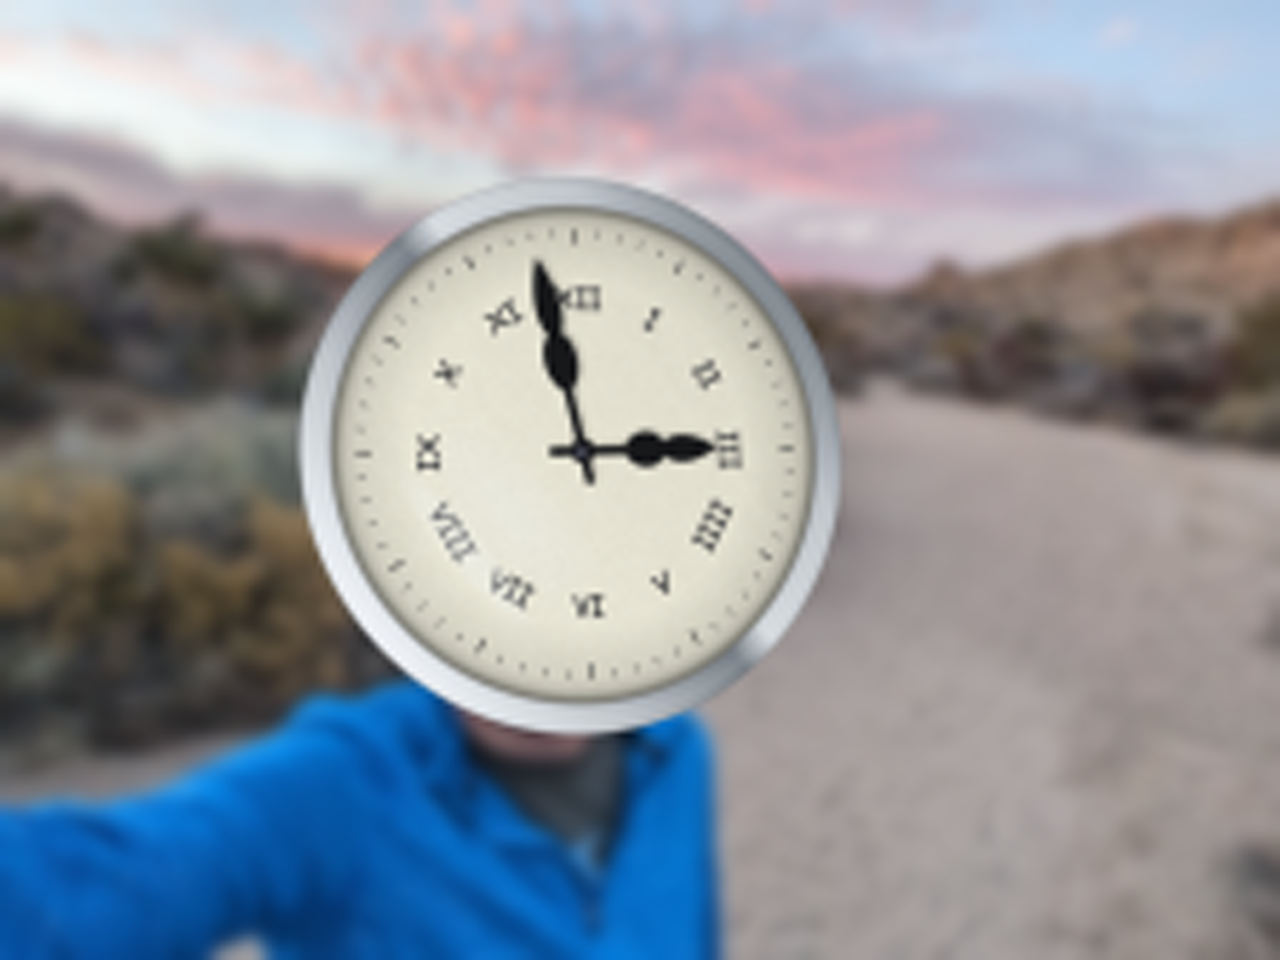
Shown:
2.58
